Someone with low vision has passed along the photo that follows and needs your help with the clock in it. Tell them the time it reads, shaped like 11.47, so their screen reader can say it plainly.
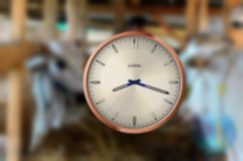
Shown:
8.18
